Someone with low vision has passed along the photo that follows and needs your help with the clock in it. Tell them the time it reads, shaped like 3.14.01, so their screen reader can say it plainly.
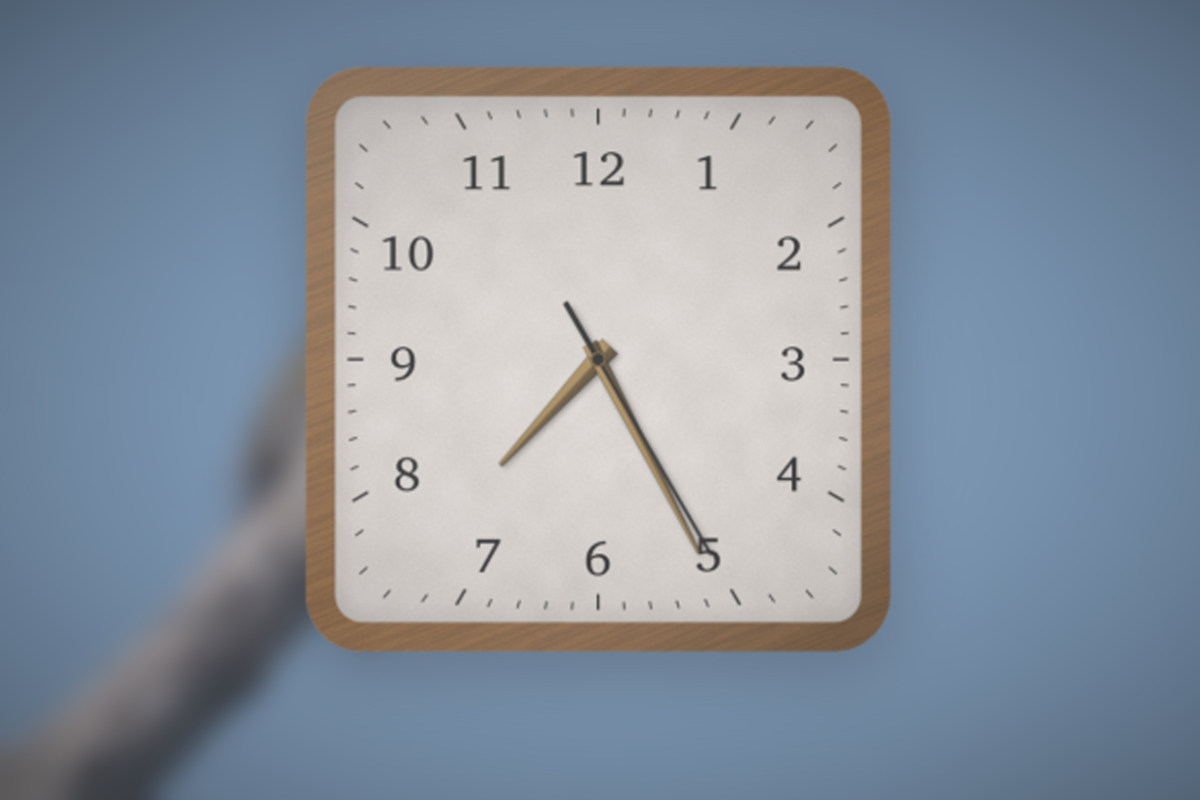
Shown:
7.25.25
